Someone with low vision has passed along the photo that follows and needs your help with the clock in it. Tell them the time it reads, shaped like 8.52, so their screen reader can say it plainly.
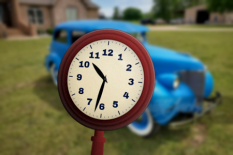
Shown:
10.32
